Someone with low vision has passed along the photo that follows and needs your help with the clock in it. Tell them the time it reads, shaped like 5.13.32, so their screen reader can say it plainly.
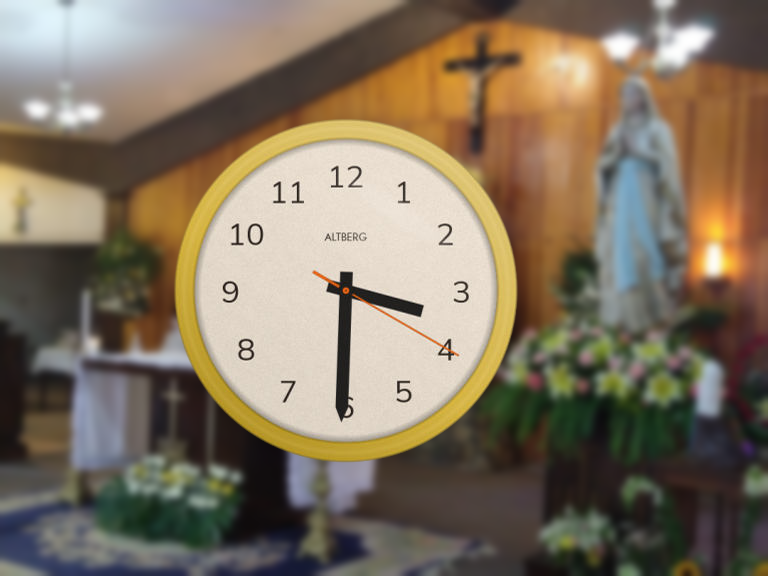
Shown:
3.30.20
